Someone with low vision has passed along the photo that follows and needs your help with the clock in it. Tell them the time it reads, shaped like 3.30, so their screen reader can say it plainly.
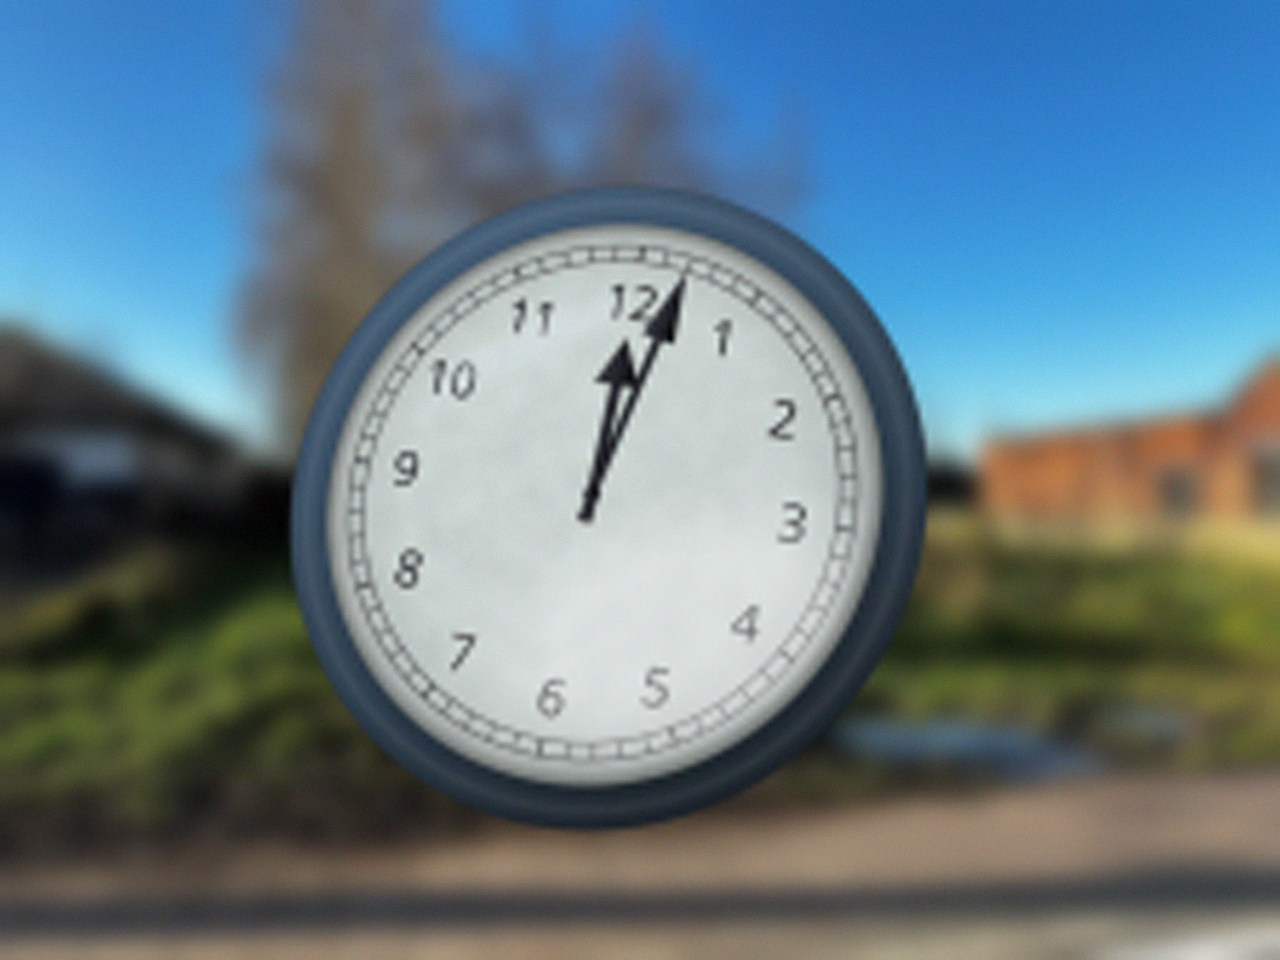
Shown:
12.02
